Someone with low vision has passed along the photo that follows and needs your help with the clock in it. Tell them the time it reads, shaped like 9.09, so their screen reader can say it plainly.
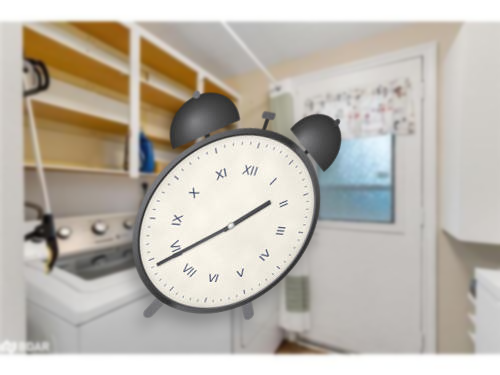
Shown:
1.39
